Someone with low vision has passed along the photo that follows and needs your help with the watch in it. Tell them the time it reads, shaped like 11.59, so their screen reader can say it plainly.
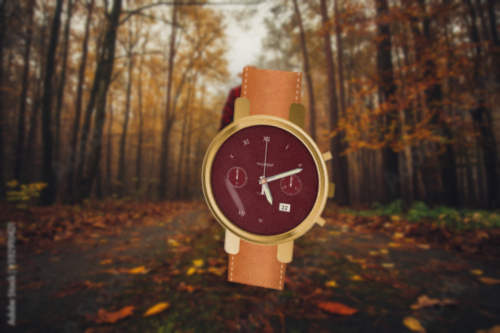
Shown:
5.11
